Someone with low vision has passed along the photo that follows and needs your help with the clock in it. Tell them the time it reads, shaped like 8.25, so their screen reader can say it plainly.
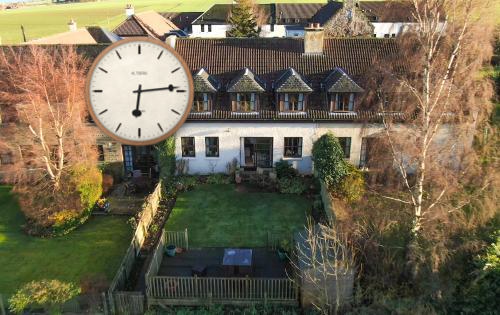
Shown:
6.14
